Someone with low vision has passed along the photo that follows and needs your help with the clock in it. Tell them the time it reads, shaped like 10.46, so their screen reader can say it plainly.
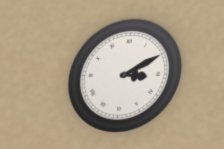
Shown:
3.10
